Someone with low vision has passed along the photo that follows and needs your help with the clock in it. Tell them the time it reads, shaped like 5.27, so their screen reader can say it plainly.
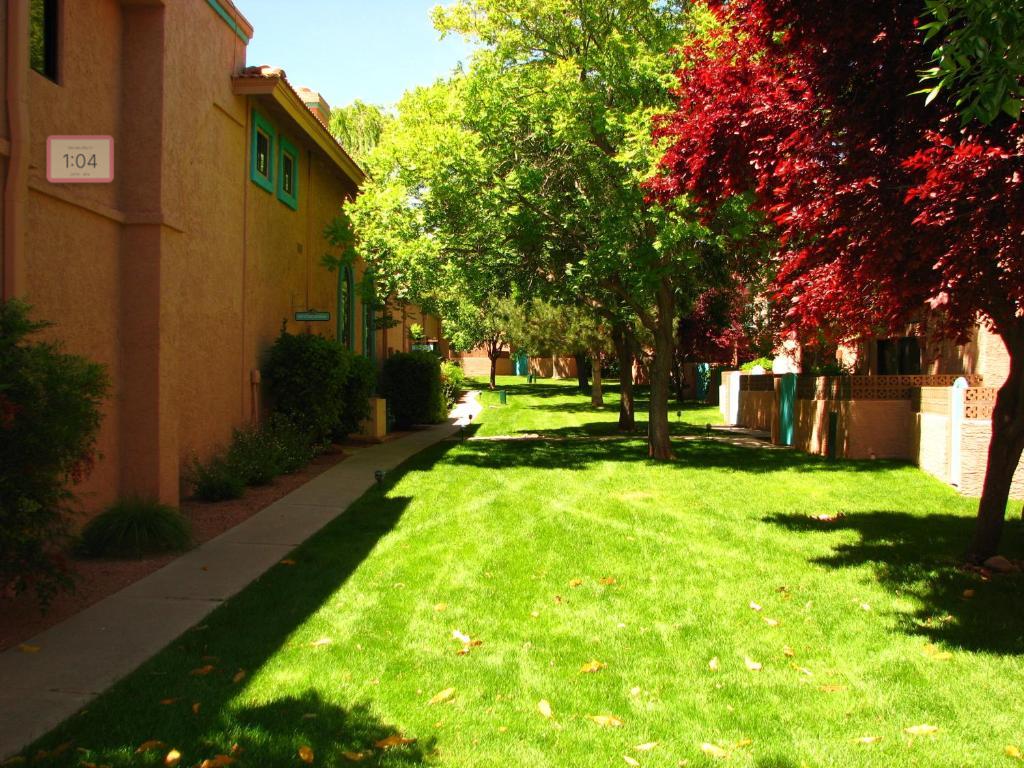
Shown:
1.04
